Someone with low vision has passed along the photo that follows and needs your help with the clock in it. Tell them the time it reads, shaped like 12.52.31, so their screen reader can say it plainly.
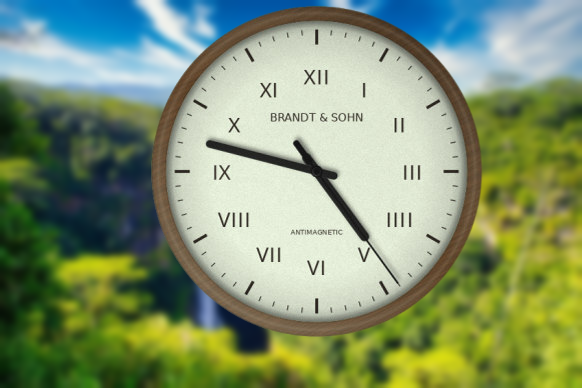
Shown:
4.47.24
